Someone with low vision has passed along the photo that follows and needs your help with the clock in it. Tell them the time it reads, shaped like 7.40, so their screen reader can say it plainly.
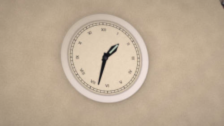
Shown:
1.33
